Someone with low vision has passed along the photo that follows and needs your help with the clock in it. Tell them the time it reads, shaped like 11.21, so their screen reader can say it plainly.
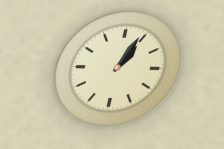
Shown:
1.04
